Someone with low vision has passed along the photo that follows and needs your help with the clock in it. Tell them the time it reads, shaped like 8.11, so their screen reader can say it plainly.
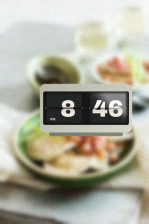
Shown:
8.46
